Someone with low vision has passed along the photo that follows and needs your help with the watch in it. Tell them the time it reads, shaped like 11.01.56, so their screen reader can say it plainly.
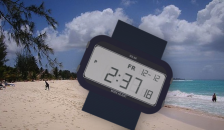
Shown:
2.37.18
